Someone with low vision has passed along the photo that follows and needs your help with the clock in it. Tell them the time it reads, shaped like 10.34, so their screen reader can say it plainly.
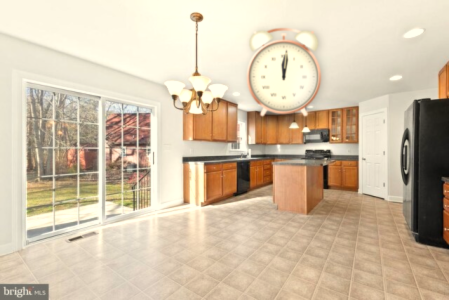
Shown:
12.01
